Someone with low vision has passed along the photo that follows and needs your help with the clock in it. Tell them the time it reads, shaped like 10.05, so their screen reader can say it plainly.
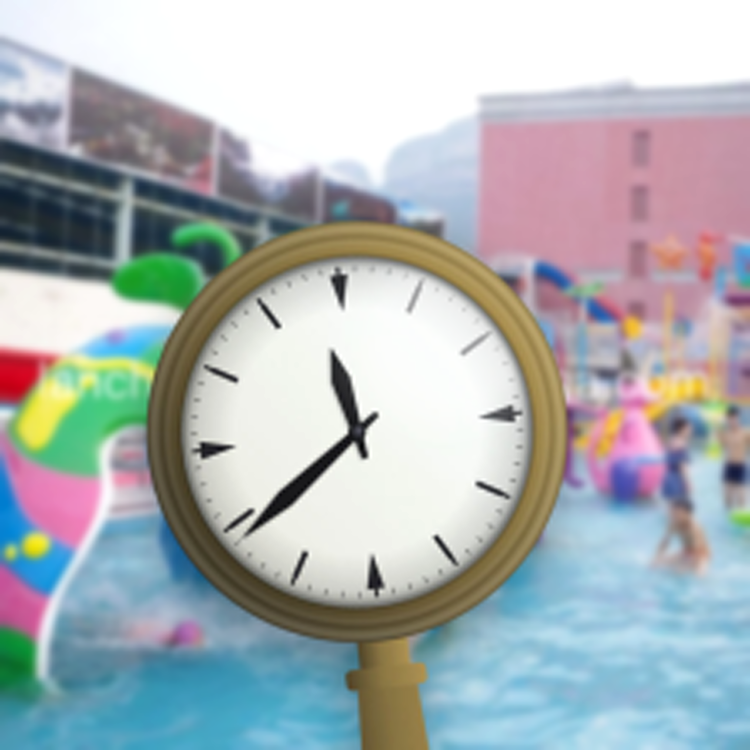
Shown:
11.39
